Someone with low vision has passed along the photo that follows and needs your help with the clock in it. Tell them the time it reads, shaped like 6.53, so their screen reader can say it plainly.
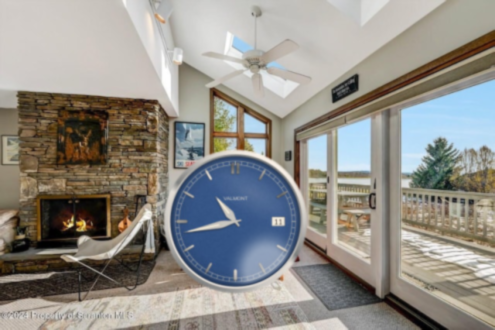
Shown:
10.43
